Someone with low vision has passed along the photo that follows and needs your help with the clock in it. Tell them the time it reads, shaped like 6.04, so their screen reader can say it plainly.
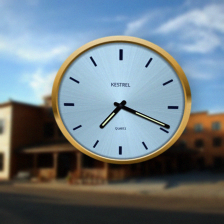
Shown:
7.19
